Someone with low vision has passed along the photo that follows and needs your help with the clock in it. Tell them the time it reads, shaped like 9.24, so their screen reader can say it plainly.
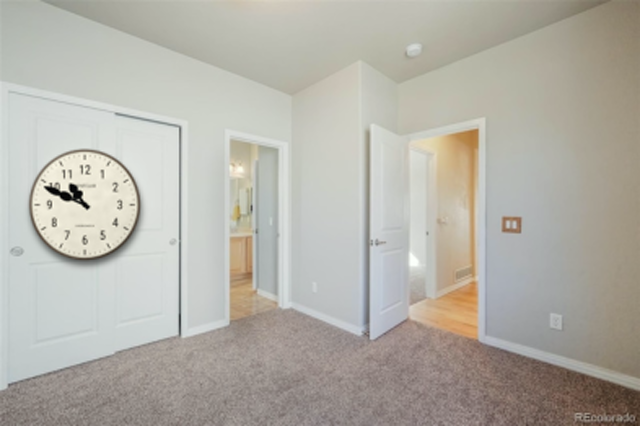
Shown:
10.49
